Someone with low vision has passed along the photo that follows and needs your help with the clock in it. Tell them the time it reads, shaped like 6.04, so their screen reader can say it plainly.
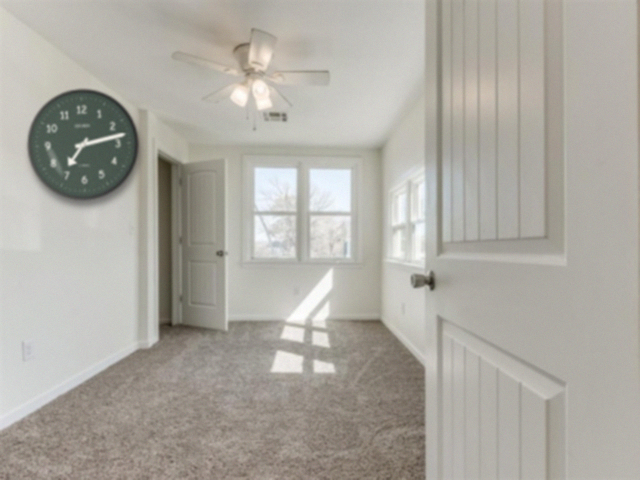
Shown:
7.13
